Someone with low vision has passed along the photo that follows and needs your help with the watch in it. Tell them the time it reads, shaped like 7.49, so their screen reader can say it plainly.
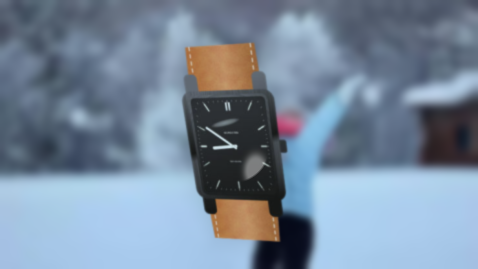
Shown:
8.51
